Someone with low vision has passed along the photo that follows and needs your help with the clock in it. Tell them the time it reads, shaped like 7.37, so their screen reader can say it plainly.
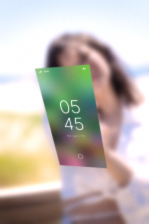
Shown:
5.45
